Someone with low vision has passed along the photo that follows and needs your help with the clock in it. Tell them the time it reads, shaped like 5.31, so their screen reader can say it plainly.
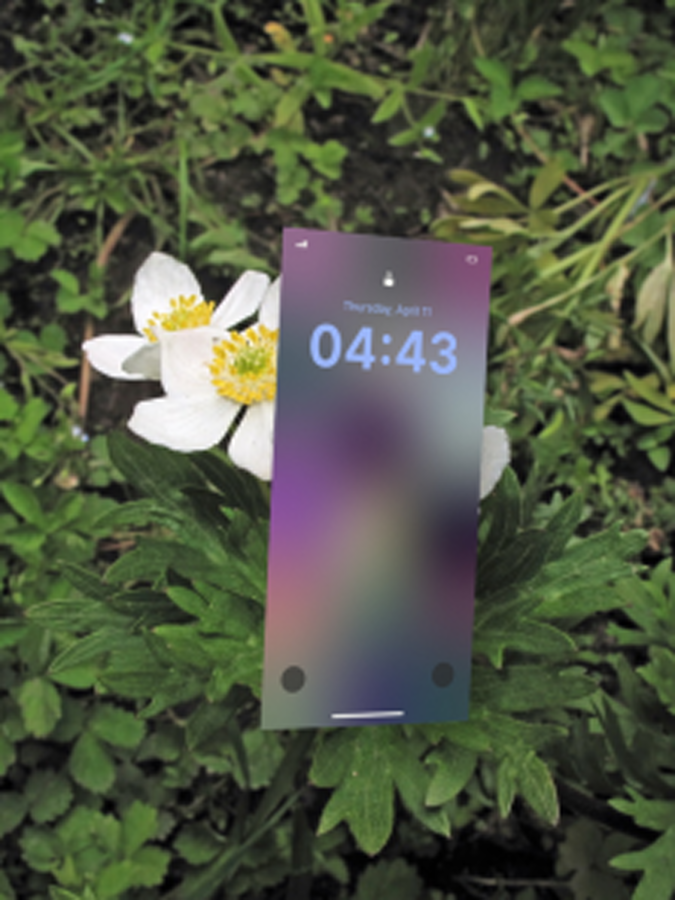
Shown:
4.43
